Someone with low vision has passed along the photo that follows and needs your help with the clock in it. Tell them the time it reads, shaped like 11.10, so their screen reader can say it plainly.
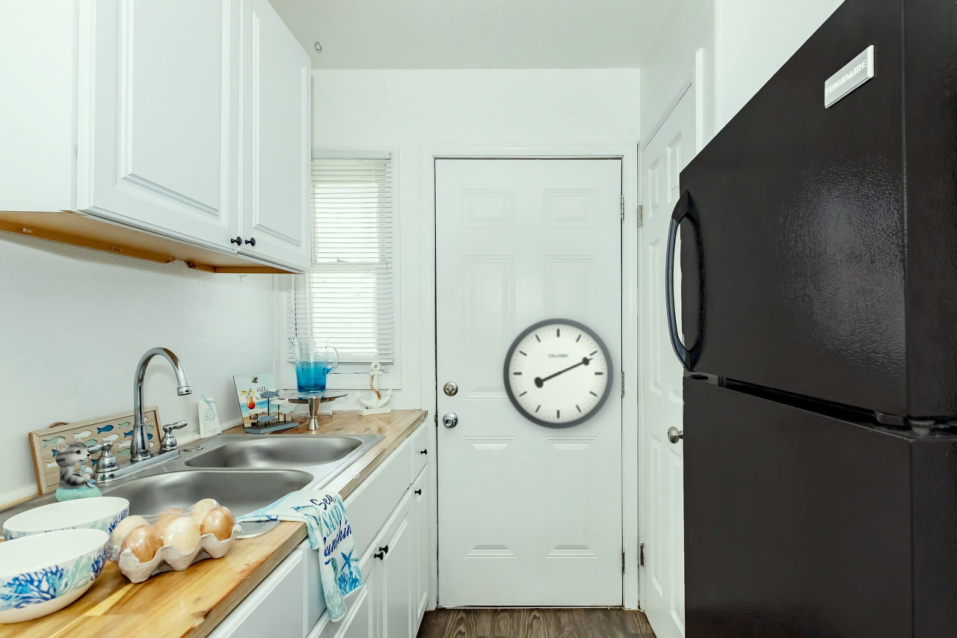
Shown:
8.11
